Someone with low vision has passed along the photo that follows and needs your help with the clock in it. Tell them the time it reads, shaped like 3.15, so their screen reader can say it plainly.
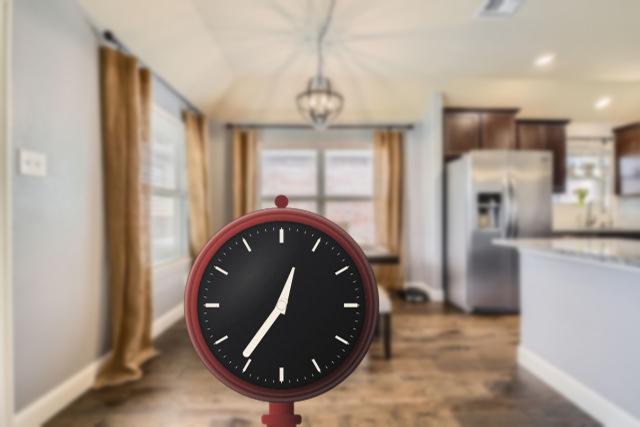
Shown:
12.36
